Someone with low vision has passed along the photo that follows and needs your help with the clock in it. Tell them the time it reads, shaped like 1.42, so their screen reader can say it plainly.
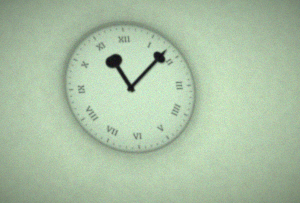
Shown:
11.08
